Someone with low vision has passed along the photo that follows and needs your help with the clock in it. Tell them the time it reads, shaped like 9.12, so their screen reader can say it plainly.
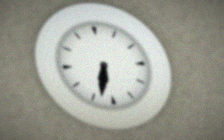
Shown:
6.33
